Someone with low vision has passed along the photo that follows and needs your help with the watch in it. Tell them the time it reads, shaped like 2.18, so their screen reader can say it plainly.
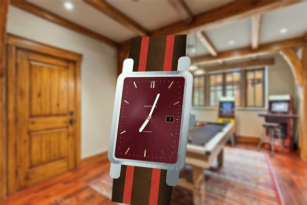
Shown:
7.03
